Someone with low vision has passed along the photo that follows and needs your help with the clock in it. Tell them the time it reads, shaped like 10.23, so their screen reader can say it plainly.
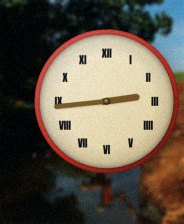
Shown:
2.44
